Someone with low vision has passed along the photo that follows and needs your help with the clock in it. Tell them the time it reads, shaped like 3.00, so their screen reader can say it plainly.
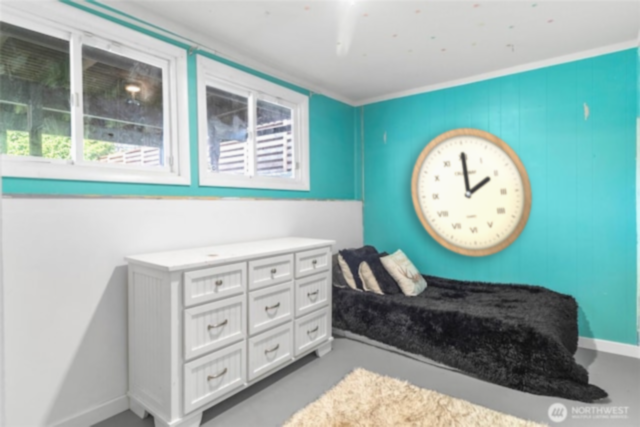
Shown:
2.00
